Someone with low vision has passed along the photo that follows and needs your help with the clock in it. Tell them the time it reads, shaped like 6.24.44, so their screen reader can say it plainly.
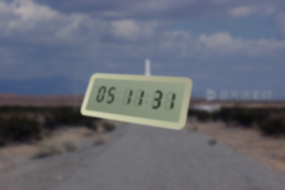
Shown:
5.11.31
